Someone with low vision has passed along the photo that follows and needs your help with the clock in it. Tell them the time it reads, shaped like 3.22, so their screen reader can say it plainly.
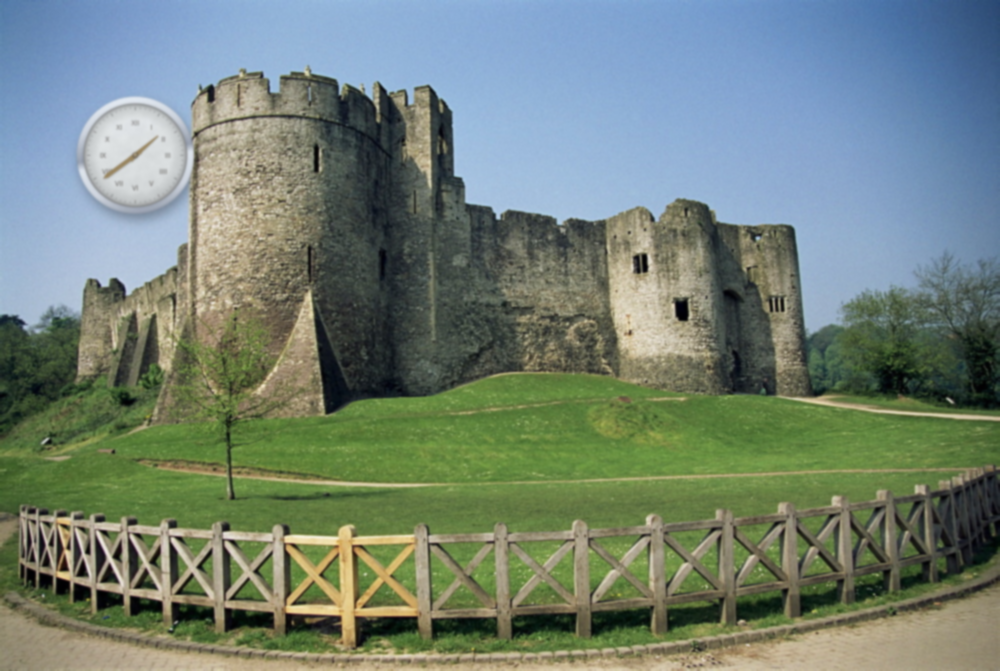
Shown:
1.39
